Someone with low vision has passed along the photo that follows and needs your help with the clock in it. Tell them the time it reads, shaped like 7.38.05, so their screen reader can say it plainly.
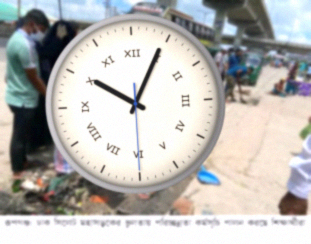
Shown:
10.04.30
